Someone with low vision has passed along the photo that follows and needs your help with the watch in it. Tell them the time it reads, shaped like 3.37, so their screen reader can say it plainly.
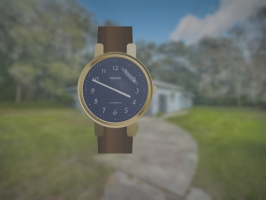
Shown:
3.49
